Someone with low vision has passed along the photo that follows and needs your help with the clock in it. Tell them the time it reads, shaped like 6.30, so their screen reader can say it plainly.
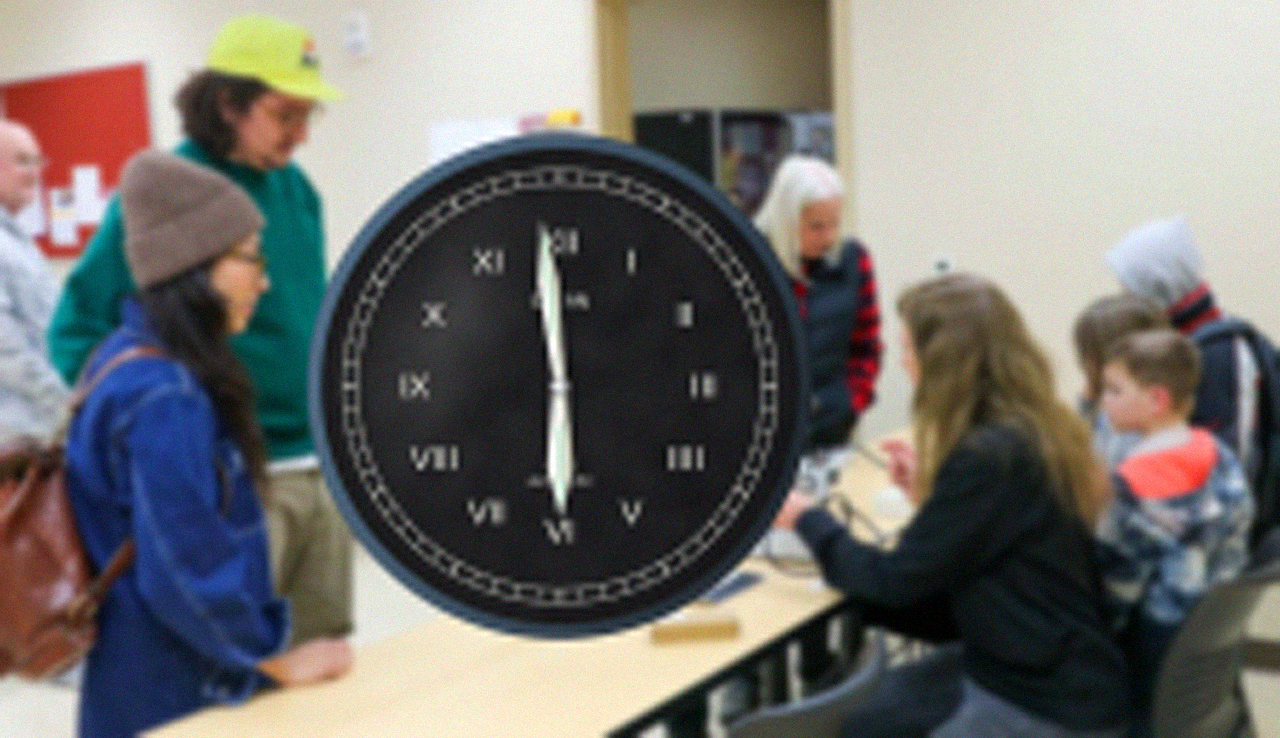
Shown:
5.59
